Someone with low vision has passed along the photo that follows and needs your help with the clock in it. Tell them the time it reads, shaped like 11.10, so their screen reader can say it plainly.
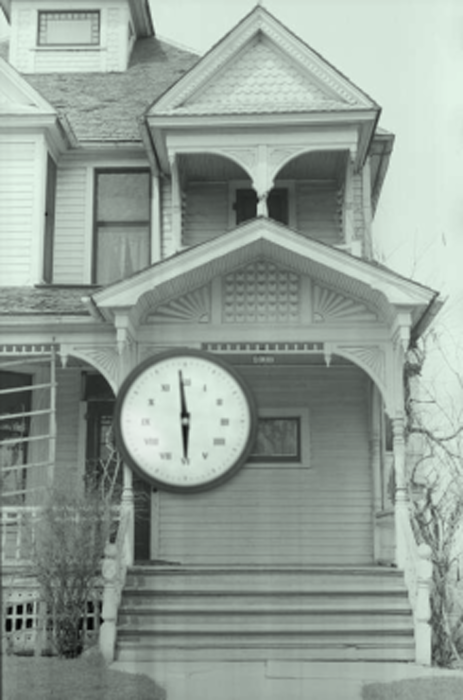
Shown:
5.59
